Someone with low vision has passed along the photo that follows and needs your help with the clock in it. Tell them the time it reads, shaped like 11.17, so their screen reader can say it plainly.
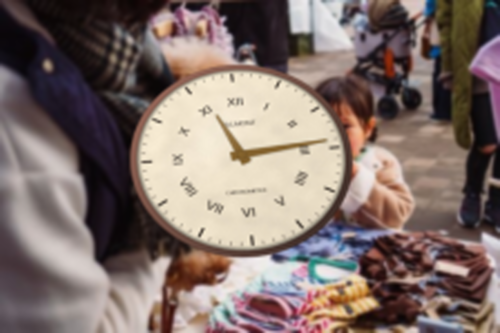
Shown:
11.14
